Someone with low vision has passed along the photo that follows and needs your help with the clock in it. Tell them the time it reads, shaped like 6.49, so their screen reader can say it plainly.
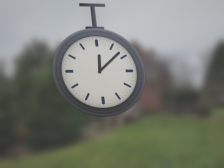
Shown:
12.08
